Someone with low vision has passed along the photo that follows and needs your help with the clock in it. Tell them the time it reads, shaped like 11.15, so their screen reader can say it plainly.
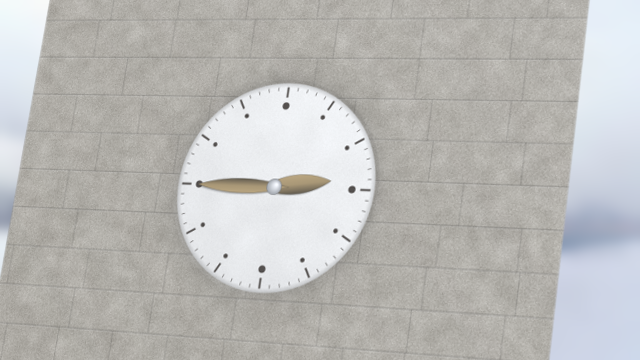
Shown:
2.45
